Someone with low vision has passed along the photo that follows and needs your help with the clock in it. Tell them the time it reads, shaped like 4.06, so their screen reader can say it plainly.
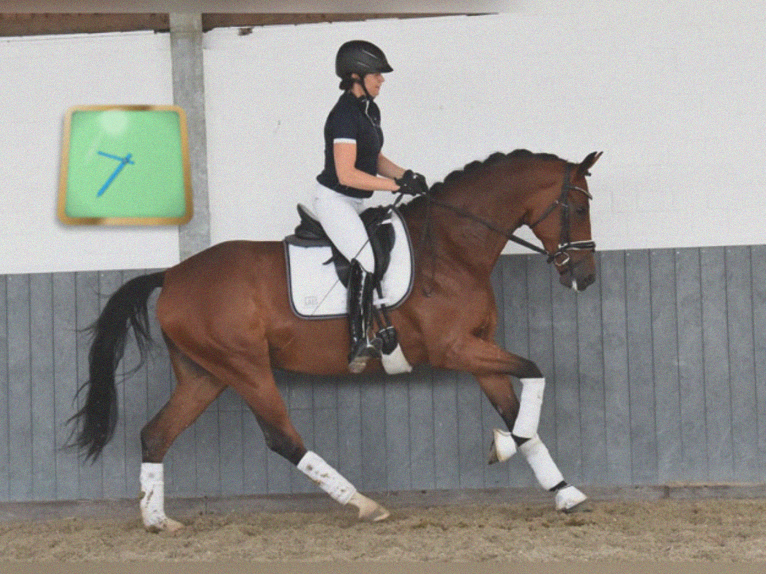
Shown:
9.36
